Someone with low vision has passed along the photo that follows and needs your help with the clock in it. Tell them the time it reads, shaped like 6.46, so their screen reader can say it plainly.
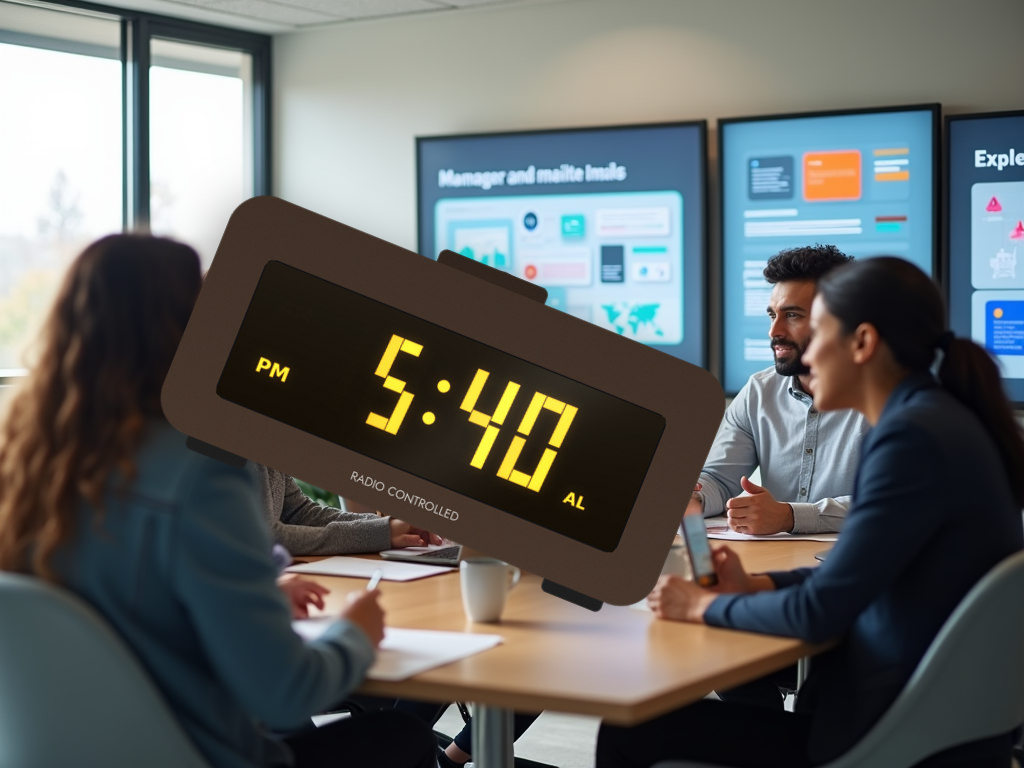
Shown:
5.40
